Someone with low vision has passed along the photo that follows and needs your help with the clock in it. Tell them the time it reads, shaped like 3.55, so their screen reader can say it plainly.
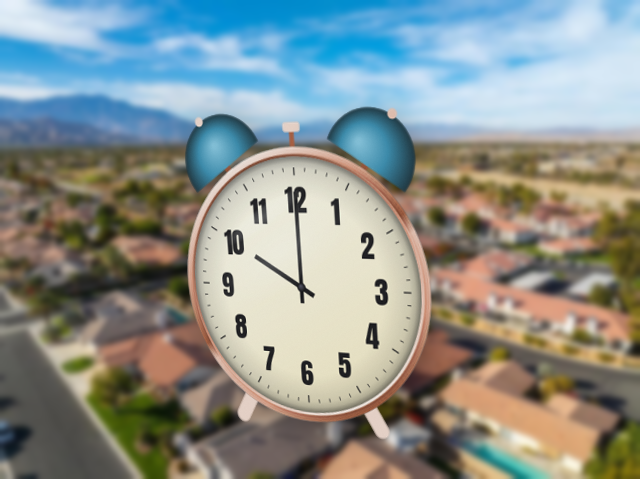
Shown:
10.00
